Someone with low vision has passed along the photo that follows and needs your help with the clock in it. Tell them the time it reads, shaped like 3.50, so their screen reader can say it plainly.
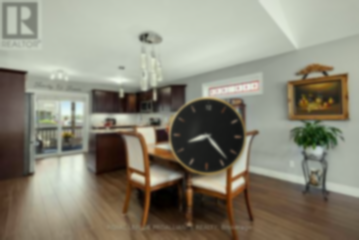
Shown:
8.23
